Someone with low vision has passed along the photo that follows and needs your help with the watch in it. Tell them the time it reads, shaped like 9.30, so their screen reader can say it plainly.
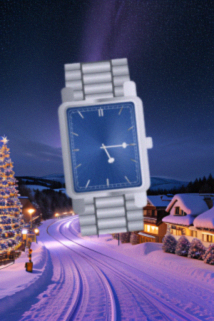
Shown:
5.15
